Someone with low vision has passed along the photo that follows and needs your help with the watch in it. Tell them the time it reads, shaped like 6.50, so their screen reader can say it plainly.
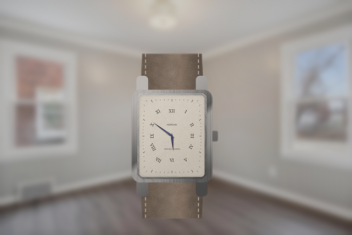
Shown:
5.51
